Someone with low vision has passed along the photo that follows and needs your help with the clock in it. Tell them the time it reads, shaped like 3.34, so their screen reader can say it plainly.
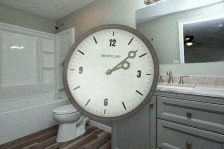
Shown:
2.08
